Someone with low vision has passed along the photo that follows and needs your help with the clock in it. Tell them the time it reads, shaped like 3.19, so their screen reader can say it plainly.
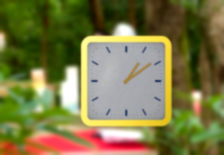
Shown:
1.09
